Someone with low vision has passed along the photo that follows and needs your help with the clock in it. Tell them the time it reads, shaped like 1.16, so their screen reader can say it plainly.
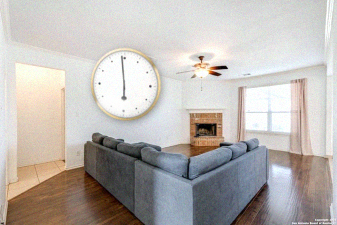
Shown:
5.59
